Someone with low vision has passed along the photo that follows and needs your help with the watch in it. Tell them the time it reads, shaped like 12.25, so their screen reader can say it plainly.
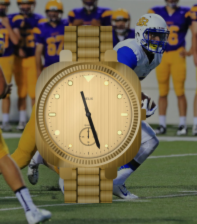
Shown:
11.27
